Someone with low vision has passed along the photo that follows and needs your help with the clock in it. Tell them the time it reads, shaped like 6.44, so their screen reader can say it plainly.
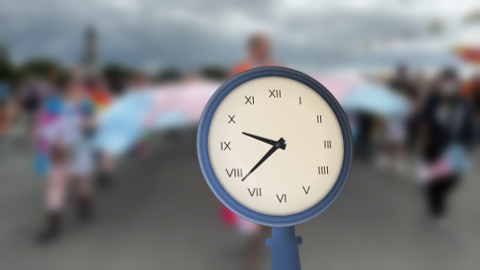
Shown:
9.38
